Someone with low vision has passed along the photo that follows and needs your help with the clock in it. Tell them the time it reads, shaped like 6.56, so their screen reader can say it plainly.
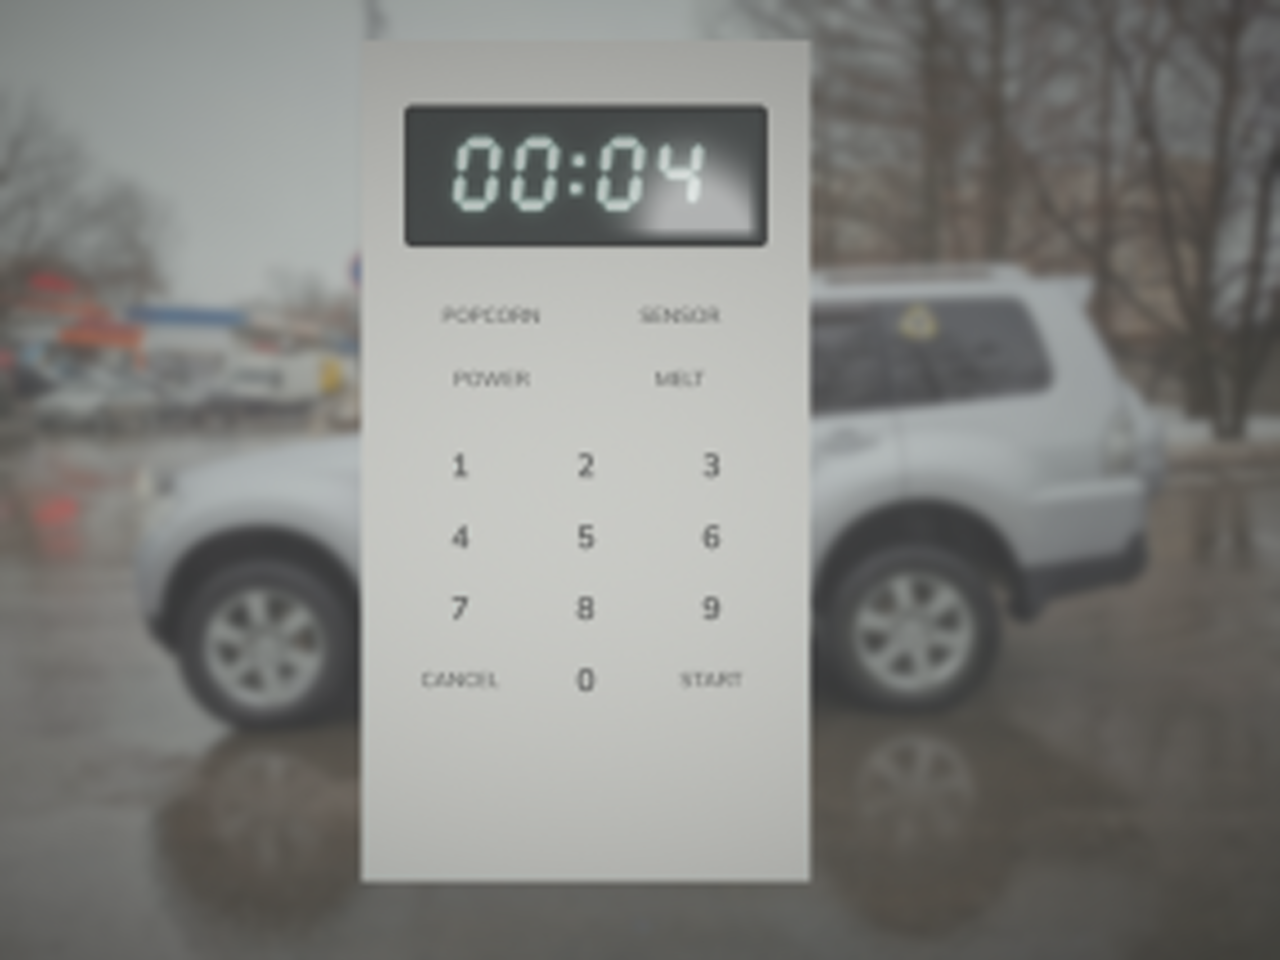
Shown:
0.04
